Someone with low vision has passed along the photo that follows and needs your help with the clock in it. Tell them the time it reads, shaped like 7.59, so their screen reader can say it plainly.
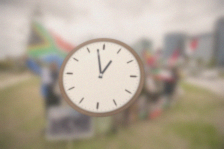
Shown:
12.58
